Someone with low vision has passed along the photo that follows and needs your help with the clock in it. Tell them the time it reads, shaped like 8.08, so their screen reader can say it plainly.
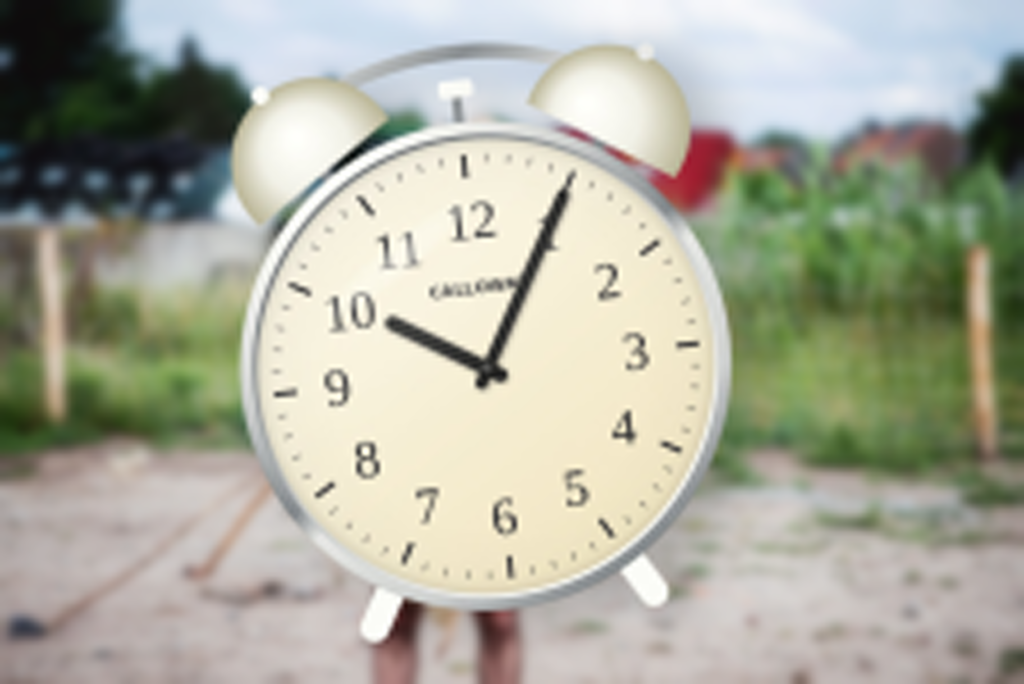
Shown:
10.05
